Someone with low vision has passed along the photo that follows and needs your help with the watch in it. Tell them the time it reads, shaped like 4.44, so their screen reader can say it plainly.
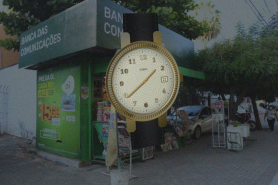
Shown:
1.39
